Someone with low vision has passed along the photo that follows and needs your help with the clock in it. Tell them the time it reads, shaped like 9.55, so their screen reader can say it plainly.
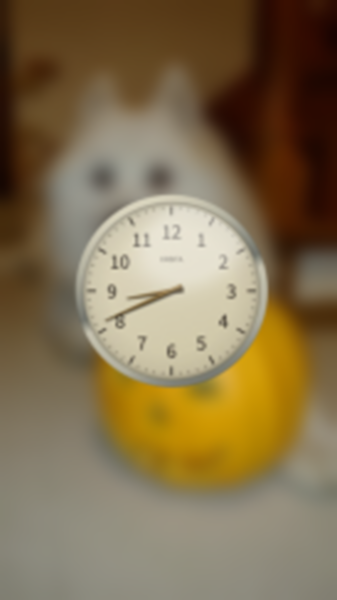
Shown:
8.41
